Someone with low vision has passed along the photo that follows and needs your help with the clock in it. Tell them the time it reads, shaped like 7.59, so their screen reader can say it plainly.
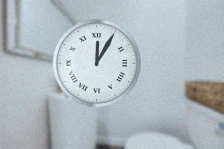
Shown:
12.05
